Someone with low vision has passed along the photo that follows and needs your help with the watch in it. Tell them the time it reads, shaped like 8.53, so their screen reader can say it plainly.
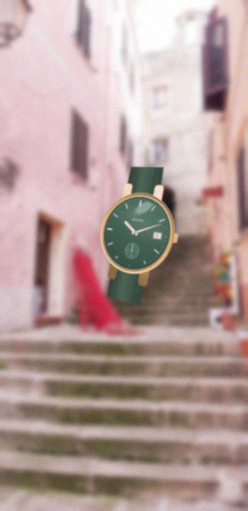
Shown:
10.11
